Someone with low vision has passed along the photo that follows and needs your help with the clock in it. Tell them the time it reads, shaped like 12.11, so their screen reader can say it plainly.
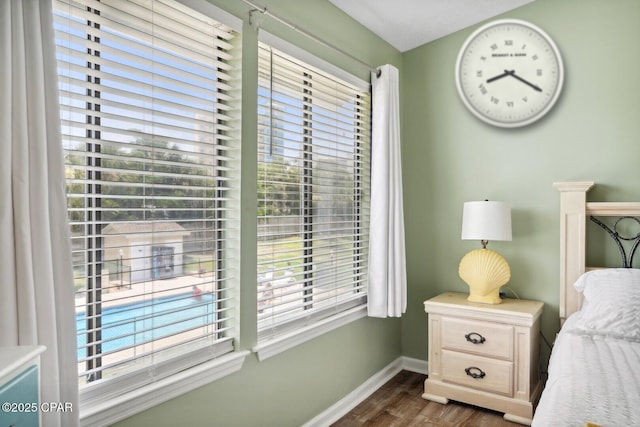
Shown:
8.20
